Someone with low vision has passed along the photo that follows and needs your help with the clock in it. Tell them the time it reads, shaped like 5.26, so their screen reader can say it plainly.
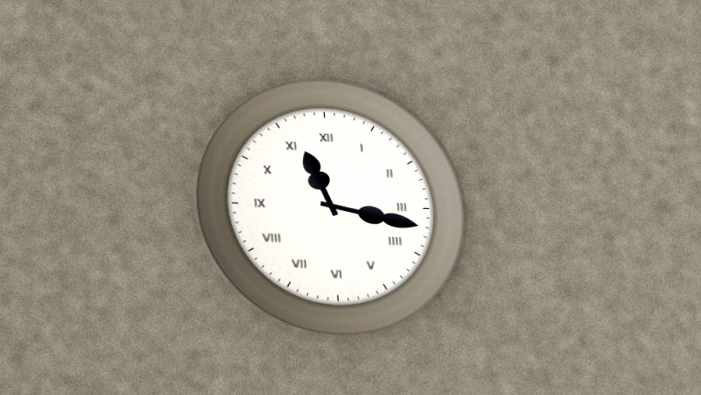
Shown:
11.17
